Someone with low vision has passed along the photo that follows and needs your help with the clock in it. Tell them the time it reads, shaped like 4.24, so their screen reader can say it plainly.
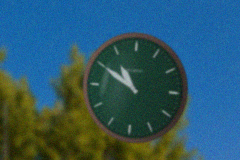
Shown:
10.50
